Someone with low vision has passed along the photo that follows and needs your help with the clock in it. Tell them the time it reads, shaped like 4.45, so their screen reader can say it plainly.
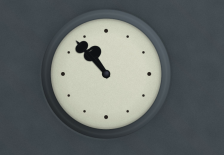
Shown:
10.53
